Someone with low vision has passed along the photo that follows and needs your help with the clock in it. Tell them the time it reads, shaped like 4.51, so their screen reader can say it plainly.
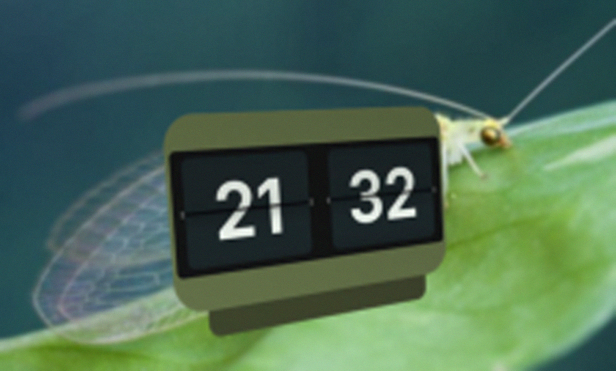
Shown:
21.32
